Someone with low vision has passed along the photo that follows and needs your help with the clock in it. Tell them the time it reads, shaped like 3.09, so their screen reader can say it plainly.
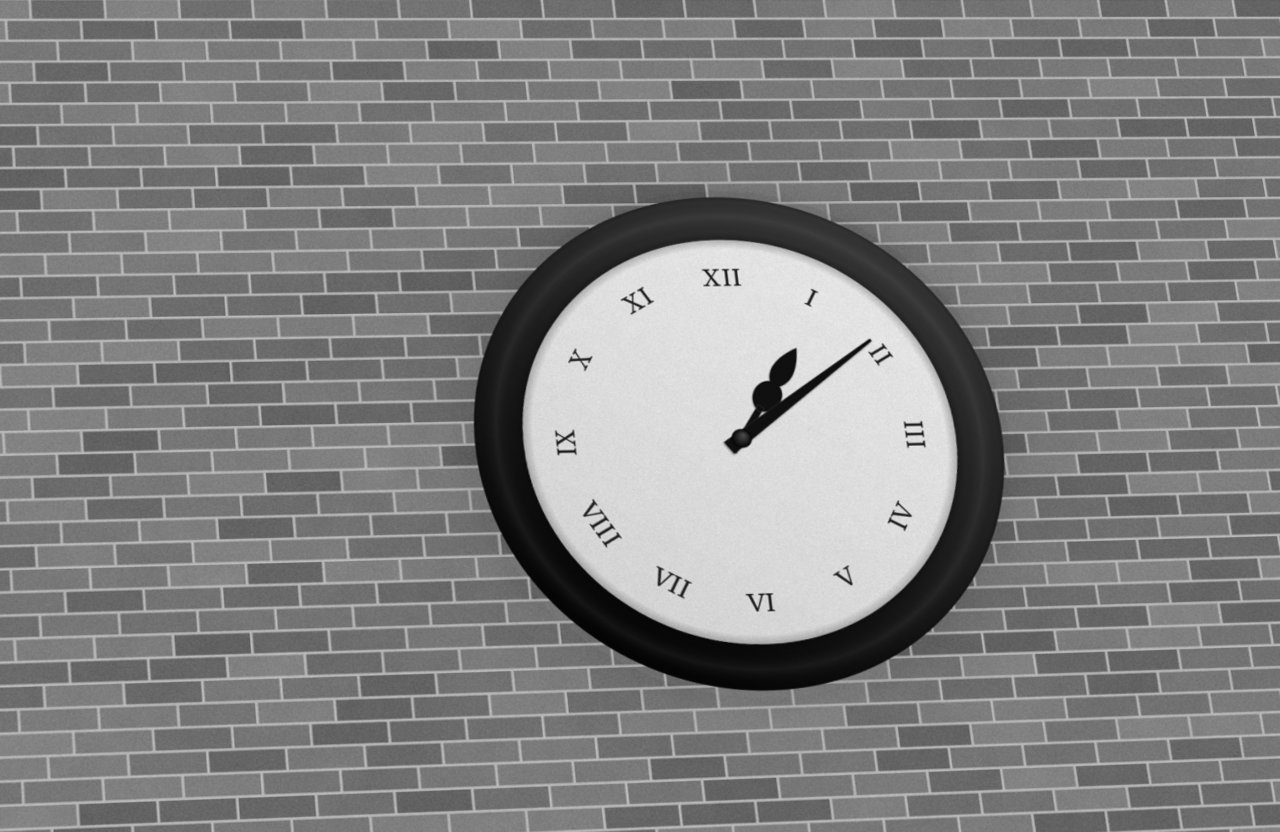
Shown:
1.09
